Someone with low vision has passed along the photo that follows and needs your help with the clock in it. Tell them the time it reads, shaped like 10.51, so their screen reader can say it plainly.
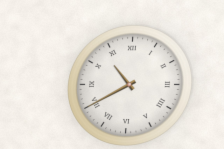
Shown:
10.40
